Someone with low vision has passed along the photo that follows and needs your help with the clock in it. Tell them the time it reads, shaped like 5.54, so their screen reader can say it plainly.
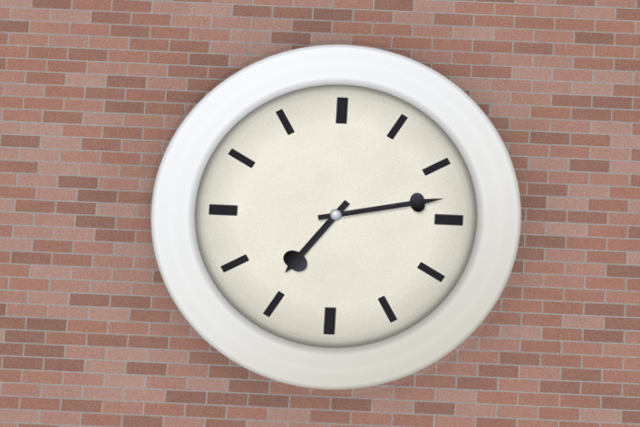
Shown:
7.13
